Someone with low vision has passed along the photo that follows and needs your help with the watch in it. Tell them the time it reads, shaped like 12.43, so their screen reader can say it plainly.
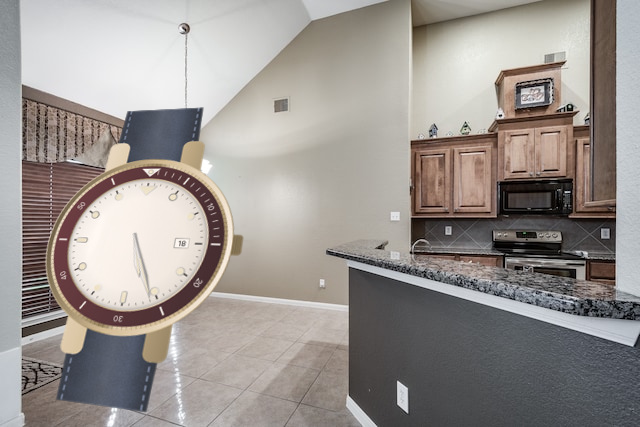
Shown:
5.26
